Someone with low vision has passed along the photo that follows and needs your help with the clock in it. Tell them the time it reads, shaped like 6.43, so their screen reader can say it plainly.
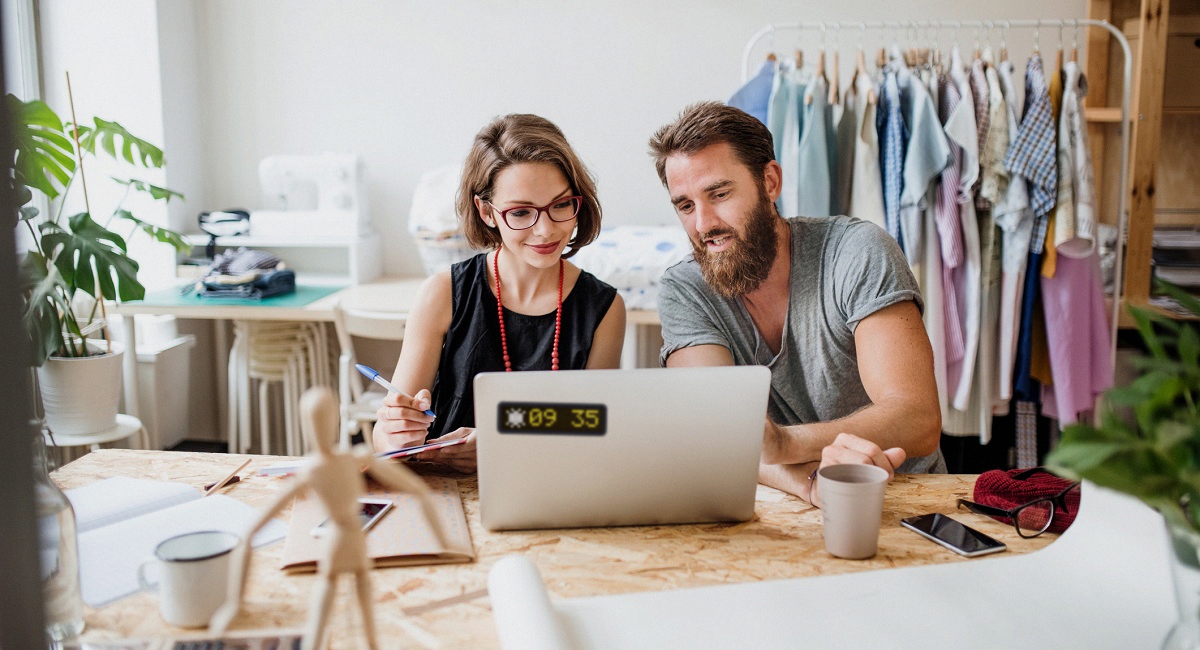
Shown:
9.35
